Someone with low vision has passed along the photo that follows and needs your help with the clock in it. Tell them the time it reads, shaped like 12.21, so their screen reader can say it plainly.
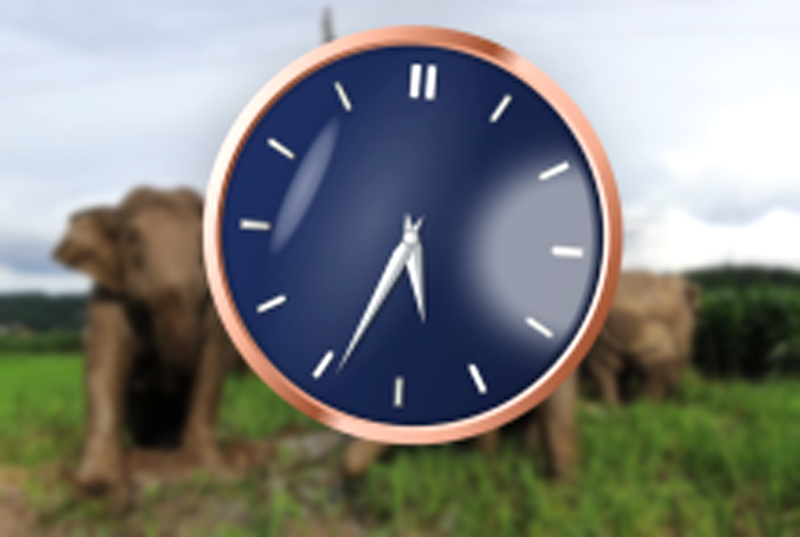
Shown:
5.34
